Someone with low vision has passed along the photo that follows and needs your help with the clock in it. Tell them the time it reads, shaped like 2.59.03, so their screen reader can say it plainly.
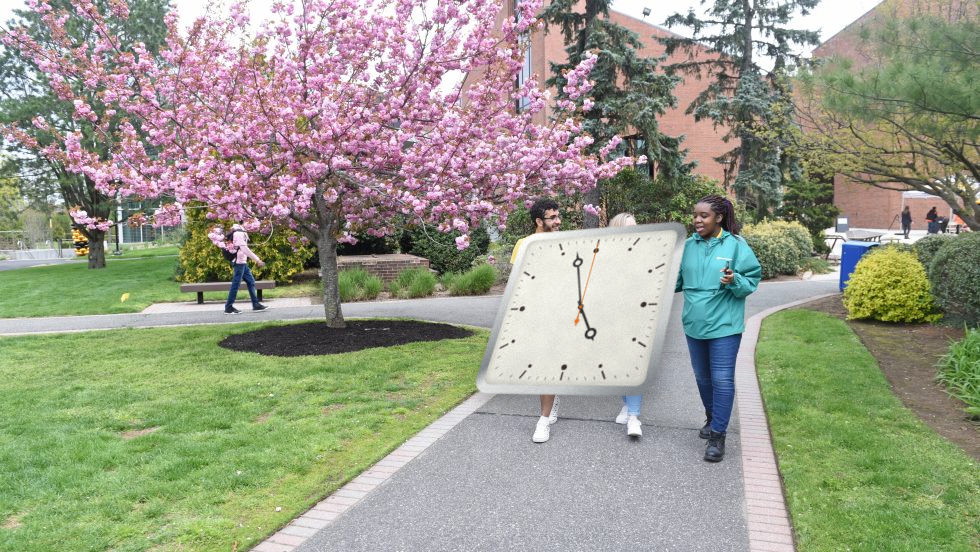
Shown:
4.57.00
